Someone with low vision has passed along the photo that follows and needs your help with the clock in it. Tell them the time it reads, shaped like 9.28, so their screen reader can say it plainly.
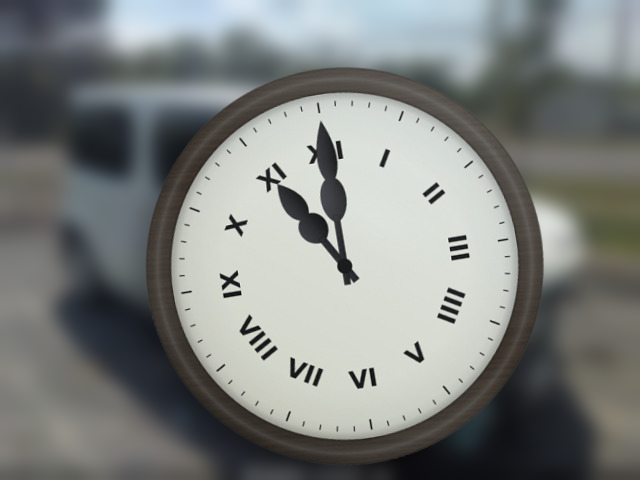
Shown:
11.00
